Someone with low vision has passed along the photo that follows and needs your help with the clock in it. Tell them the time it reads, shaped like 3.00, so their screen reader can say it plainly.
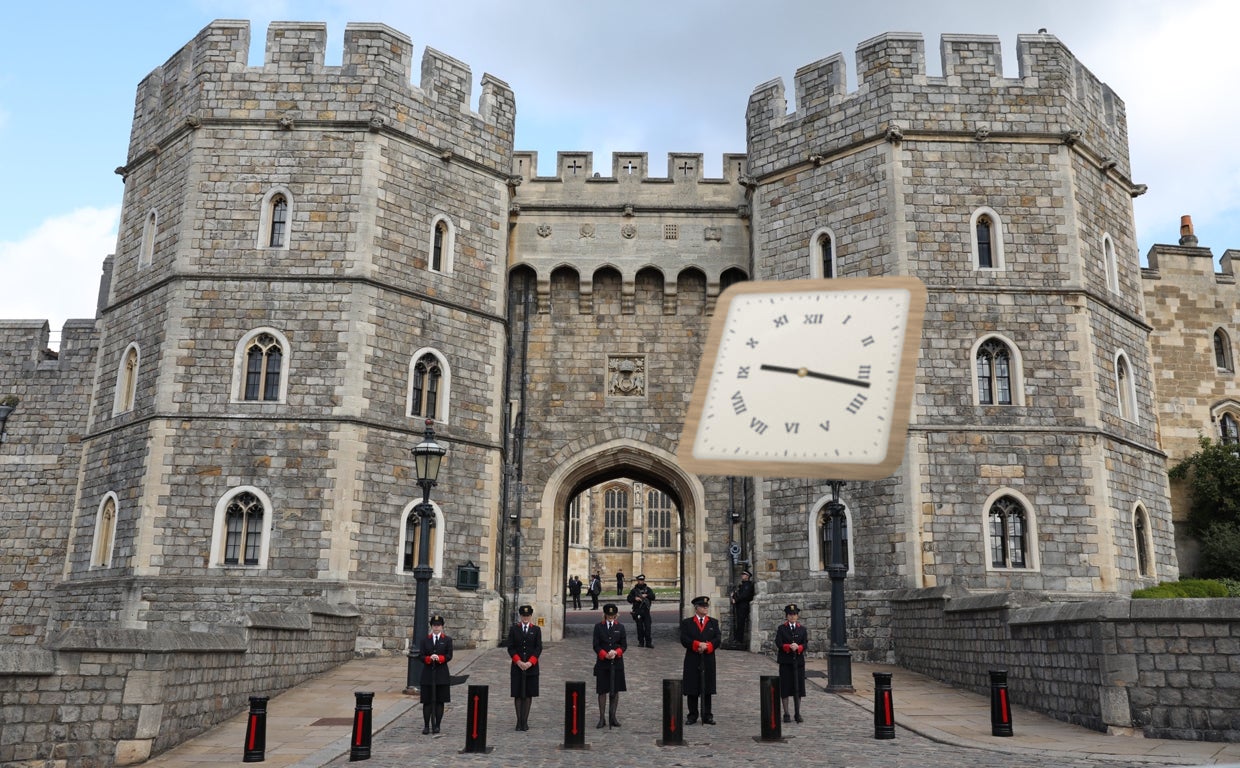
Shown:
9.17
